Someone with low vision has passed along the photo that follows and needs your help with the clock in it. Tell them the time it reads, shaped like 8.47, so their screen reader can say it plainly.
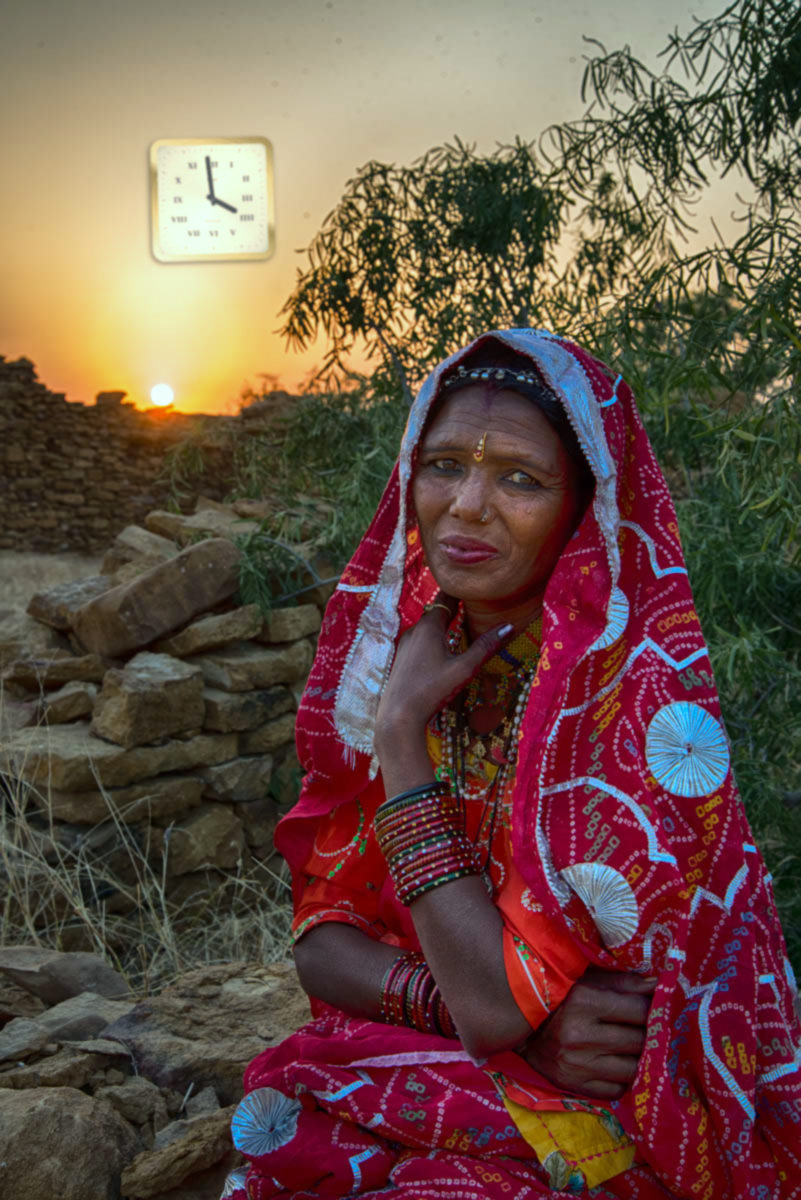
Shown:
3.59
